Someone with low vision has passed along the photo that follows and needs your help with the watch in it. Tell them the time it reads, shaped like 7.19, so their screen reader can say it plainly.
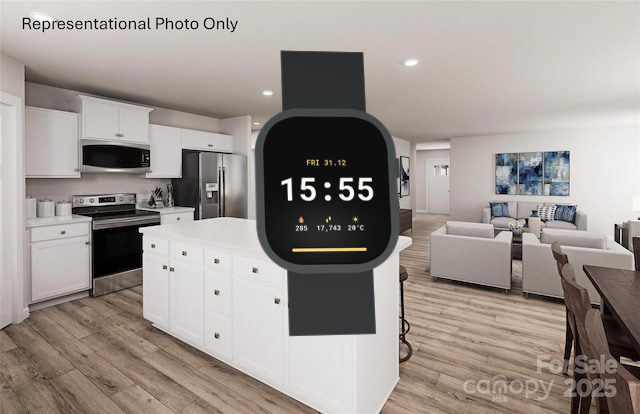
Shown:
15.55
